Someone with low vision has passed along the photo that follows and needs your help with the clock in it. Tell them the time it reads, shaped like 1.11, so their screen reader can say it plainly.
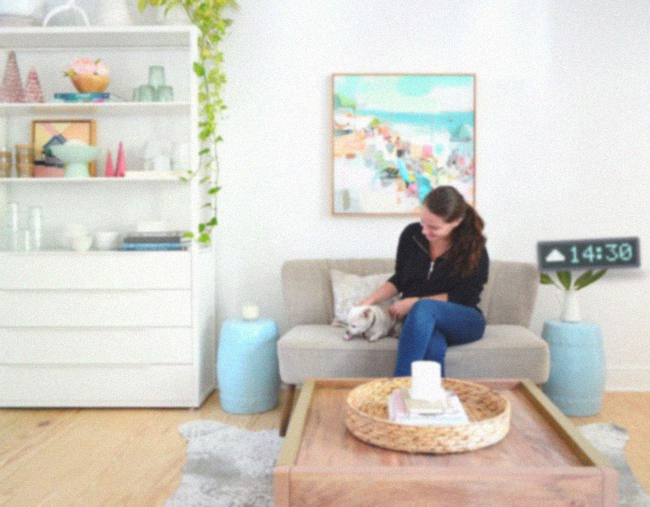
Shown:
14.30
